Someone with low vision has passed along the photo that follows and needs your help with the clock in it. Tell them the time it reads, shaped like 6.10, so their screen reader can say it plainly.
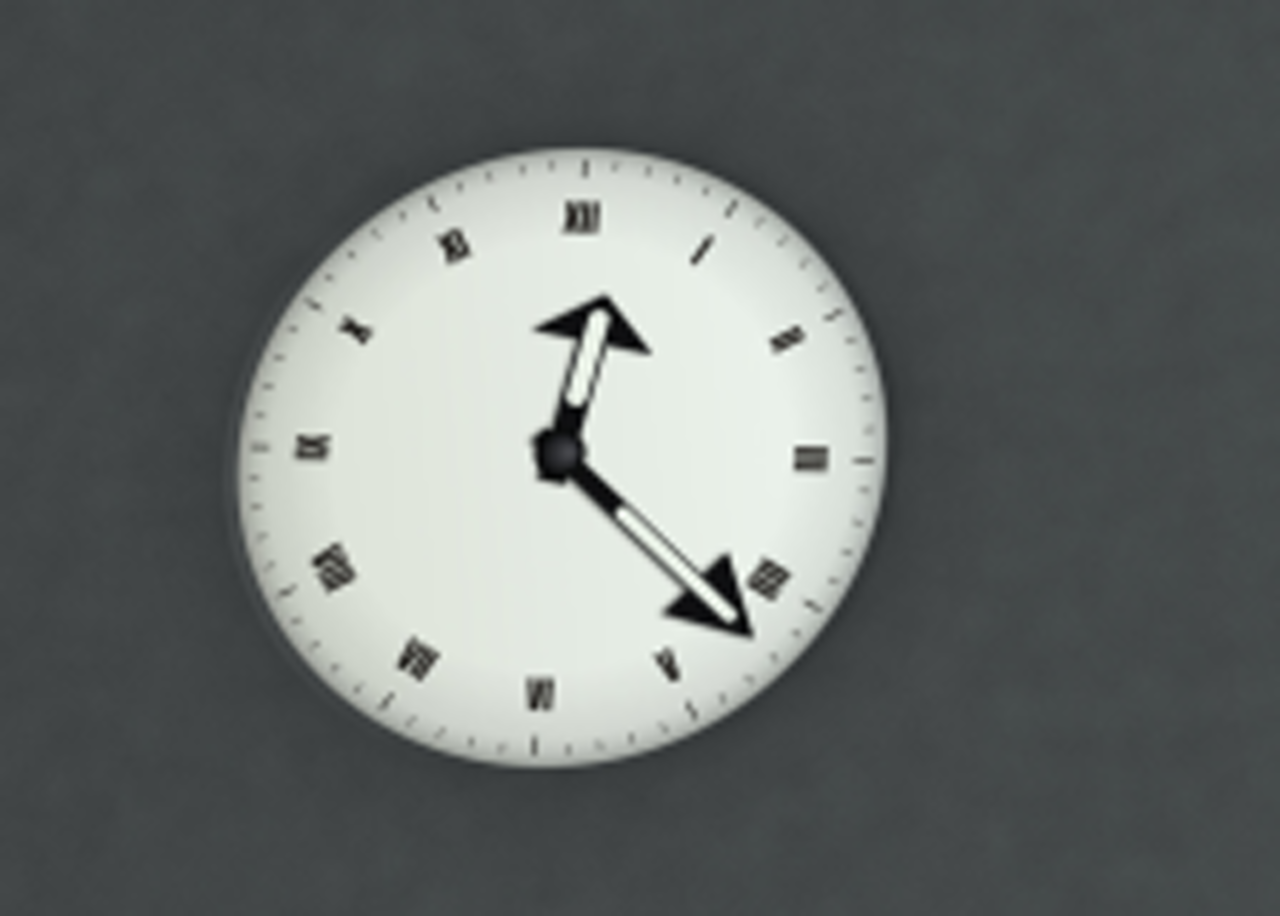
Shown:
12.22
